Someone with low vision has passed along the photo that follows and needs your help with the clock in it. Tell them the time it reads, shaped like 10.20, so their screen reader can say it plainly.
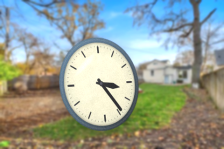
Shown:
3.24
